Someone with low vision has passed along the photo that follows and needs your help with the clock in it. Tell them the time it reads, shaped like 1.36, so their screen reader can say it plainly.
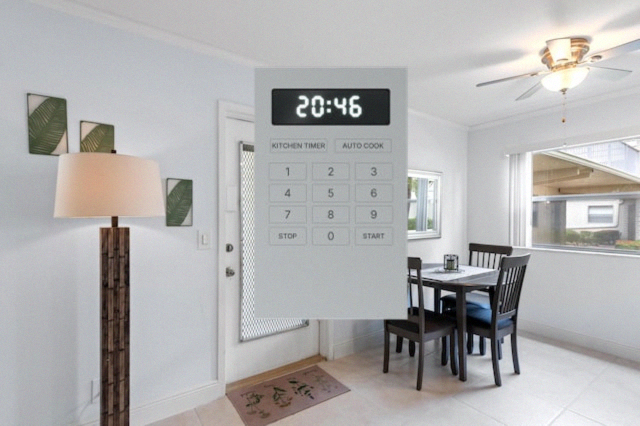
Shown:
20.46
